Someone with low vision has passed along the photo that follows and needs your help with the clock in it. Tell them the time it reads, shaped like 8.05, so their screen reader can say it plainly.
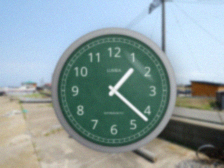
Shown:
1.22
